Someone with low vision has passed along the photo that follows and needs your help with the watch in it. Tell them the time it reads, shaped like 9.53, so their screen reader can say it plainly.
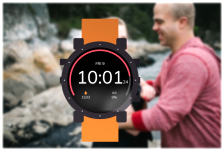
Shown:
10.01
